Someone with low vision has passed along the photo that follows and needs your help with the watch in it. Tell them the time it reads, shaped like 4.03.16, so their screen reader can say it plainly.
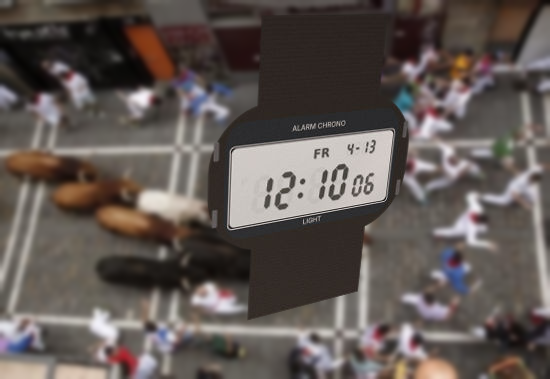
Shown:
12.10.06
